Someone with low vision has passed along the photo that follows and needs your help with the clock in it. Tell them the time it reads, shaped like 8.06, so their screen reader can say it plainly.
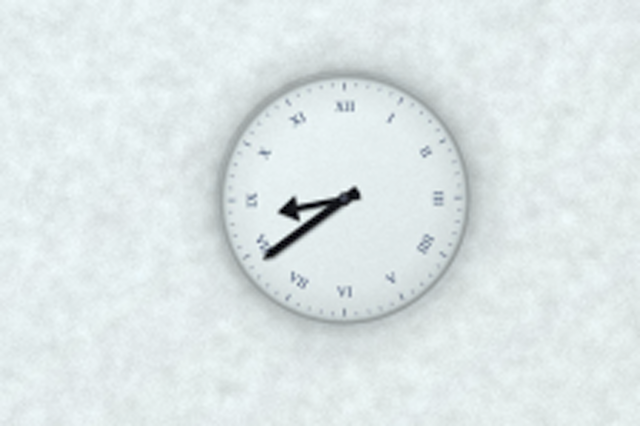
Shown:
8.39
